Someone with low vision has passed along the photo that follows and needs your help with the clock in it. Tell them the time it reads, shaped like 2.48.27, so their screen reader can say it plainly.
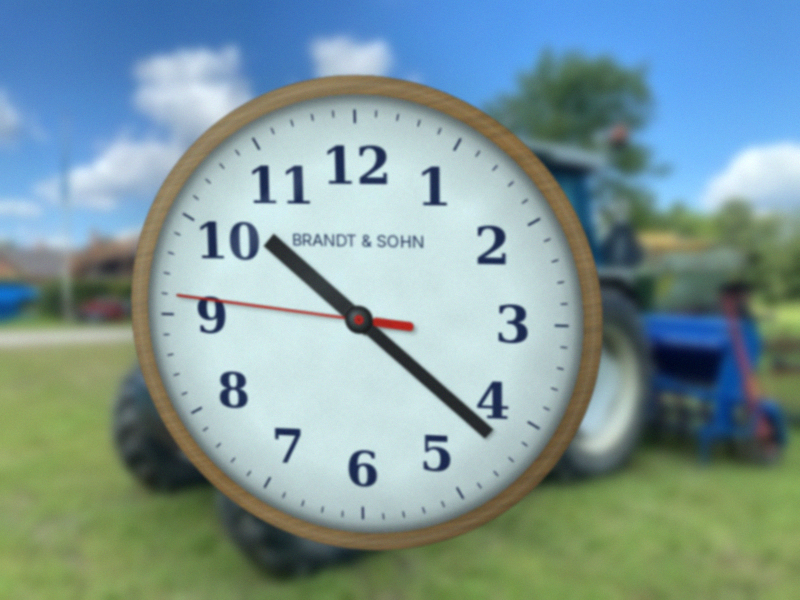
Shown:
10.21.46
